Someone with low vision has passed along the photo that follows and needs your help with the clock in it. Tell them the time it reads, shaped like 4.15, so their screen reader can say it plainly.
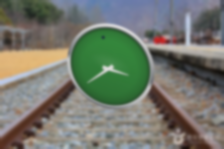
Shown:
3.40
